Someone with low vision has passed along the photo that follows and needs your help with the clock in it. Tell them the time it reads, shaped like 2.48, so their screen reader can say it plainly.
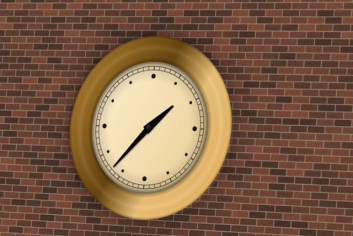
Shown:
1.37
